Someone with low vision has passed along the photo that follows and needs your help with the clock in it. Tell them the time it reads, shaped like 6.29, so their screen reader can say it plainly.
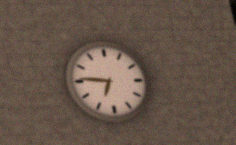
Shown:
6.46
